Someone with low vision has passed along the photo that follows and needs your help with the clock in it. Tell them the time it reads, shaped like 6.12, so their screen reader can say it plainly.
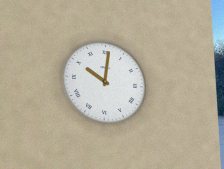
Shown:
10.01
